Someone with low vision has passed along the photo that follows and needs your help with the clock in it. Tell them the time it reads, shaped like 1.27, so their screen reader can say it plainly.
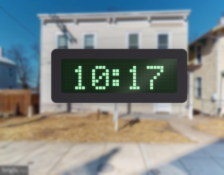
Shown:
10.17
